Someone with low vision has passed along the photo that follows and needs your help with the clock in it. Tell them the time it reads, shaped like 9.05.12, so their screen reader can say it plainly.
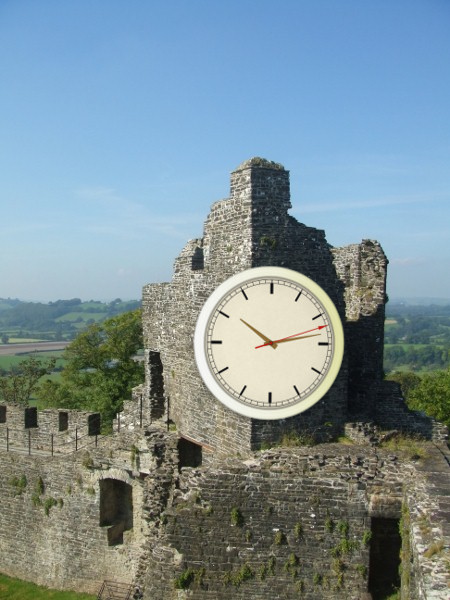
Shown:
10.13.12
